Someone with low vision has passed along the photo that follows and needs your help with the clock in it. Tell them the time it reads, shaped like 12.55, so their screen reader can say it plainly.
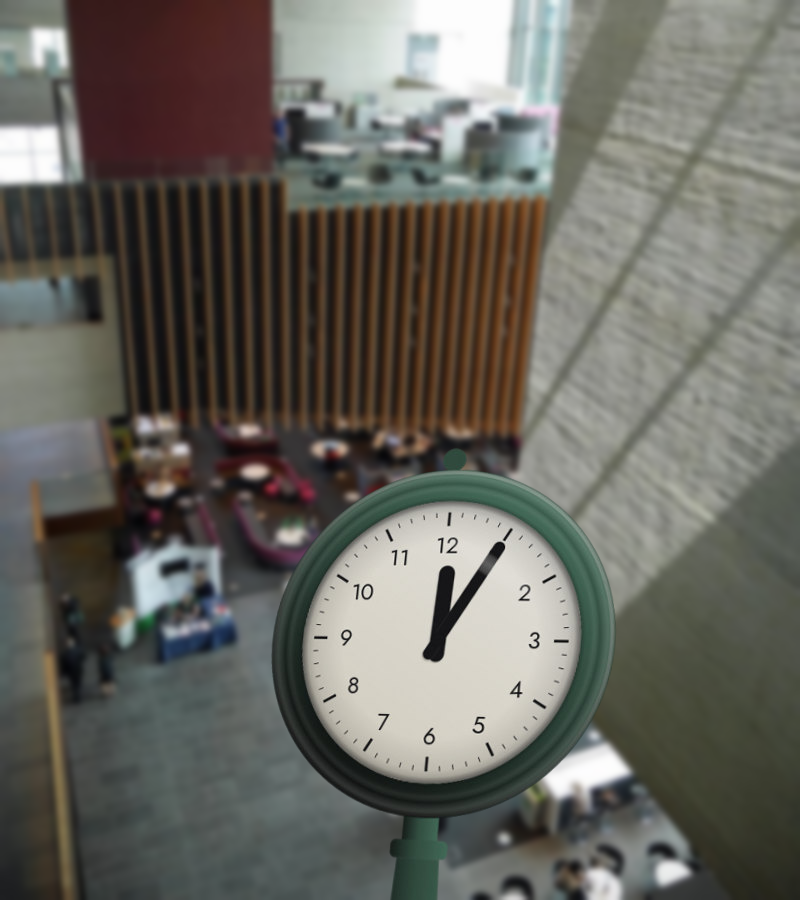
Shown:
12.05
